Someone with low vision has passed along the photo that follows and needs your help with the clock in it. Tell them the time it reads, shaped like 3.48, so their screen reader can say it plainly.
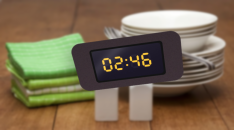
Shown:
2.46
